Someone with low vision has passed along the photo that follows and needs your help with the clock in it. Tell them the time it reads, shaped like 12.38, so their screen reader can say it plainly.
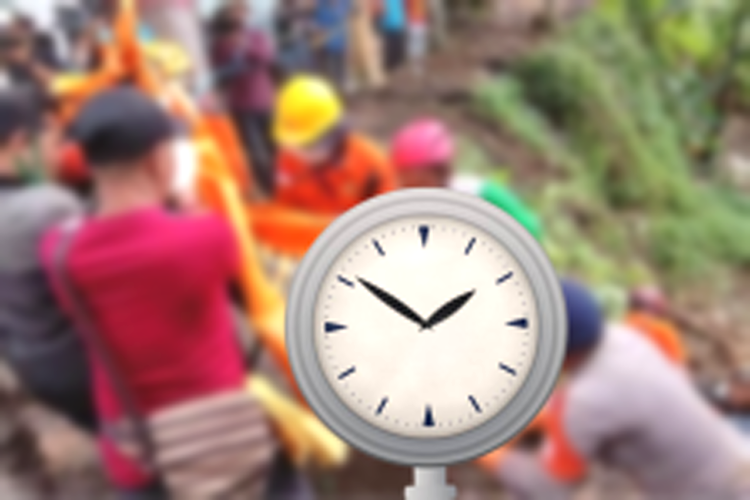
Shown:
1.51
